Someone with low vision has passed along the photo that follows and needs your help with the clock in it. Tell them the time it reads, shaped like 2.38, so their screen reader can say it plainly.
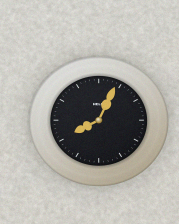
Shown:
8.04
